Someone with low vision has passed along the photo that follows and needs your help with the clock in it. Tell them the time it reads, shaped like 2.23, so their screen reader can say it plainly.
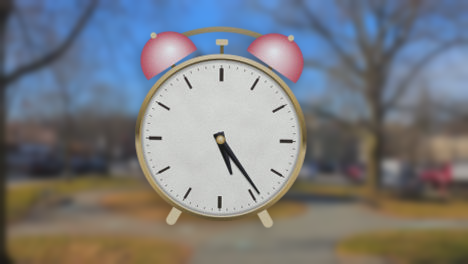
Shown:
5.24
